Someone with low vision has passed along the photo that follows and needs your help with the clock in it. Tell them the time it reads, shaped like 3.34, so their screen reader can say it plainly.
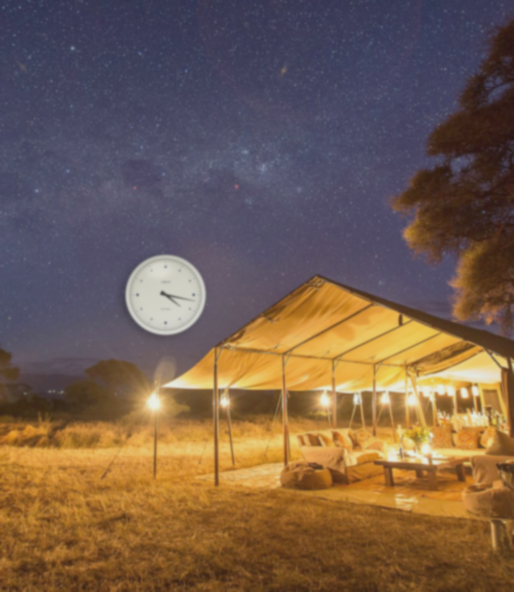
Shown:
4.17
